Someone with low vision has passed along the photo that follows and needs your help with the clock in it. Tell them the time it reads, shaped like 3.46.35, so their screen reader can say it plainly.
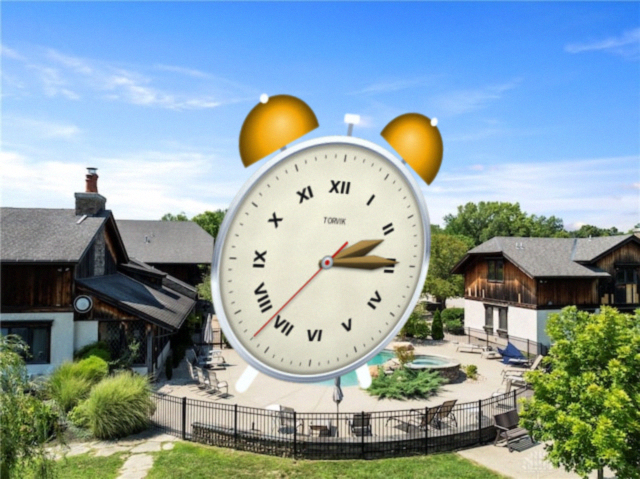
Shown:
2.14.37
